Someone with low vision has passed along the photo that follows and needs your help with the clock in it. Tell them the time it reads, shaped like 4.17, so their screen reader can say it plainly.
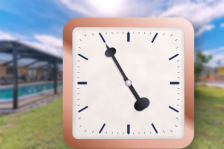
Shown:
4.55
